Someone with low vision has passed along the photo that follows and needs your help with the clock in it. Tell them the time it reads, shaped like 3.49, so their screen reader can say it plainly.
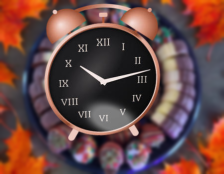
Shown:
10.13
